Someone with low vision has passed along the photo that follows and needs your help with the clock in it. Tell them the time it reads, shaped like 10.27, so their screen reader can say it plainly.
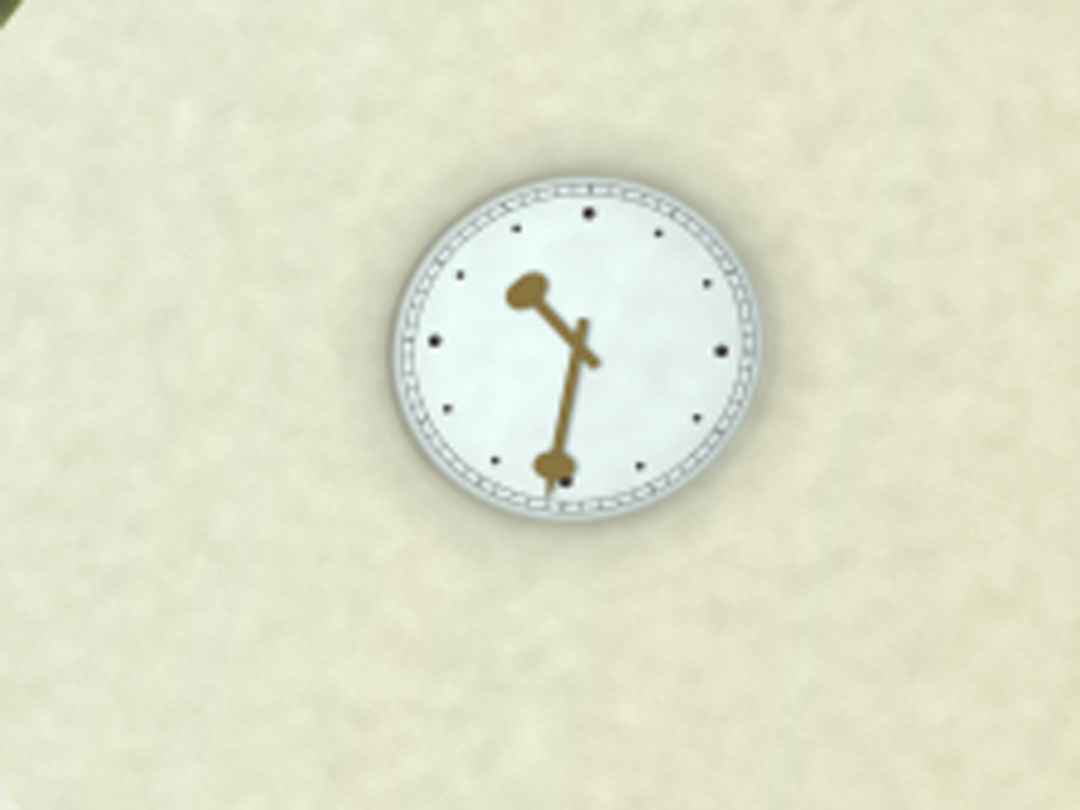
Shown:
10.31
